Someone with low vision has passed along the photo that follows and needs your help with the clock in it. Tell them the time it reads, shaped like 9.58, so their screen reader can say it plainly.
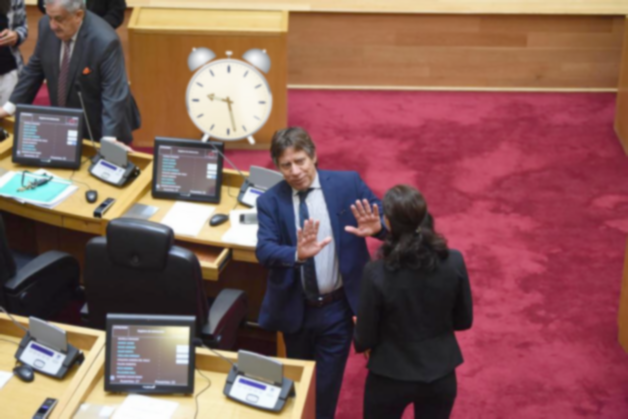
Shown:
9.28
